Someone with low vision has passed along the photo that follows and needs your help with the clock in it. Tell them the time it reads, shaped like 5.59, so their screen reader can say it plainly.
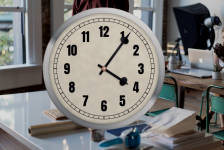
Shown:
4.06
